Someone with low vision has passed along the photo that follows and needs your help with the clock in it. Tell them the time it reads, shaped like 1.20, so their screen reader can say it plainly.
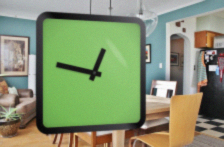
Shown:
12.47
